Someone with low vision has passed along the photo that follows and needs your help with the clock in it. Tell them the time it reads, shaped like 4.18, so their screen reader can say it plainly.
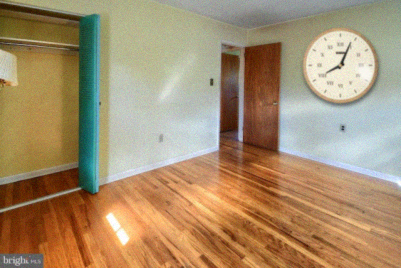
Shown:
8.04
